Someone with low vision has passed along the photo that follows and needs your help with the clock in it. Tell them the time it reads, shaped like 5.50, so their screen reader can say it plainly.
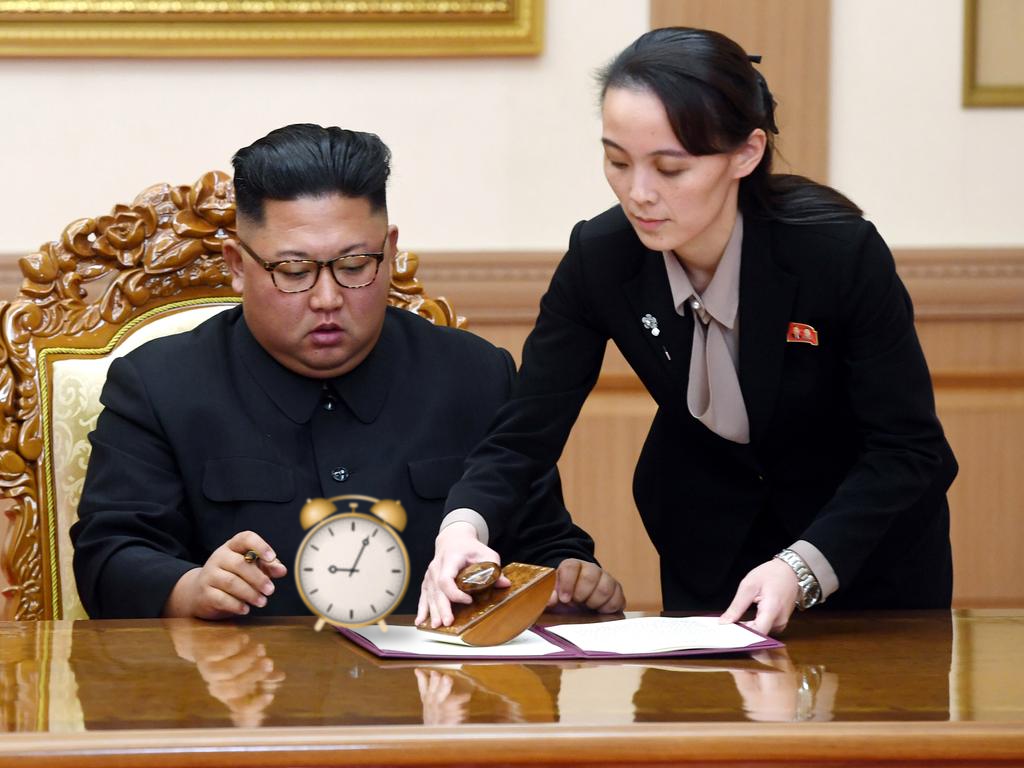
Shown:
9.04
